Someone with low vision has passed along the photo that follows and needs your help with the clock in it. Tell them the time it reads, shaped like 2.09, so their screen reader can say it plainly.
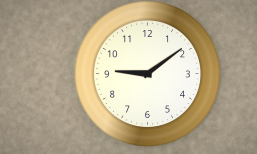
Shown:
9.09
